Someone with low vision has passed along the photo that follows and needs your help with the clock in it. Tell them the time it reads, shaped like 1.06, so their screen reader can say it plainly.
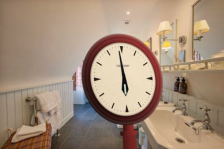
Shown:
5.59
